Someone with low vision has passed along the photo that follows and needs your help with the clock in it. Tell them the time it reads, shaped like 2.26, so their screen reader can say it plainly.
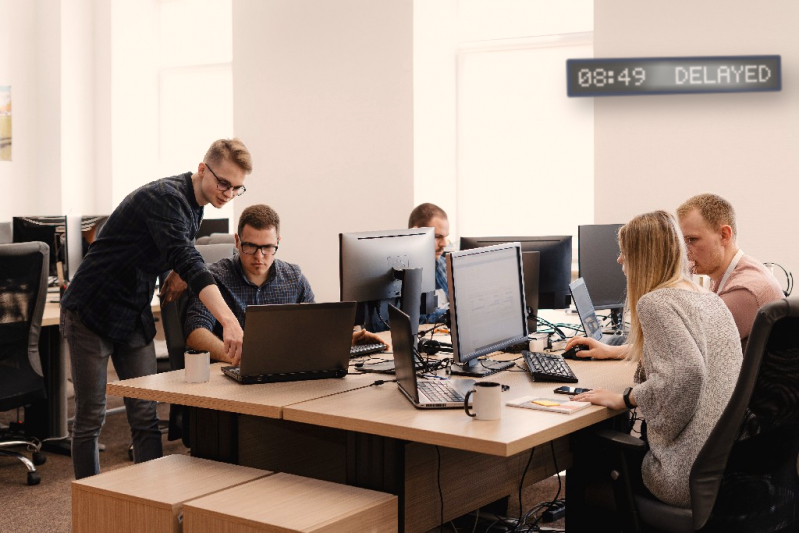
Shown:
8.49
